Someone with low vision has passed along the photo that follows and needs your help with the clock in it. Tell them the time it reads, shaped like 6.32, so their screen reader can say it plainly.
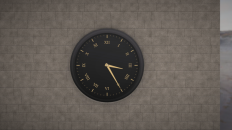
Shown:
3.25
